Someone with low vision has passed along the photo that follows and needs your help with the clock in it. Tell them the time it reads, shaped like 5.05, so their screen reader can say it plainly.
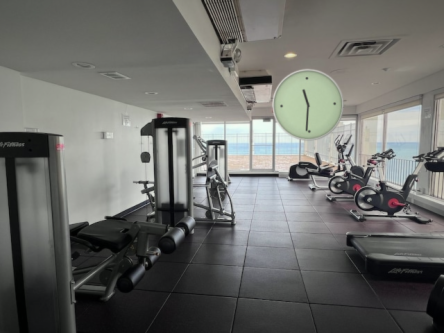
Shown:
11.31
